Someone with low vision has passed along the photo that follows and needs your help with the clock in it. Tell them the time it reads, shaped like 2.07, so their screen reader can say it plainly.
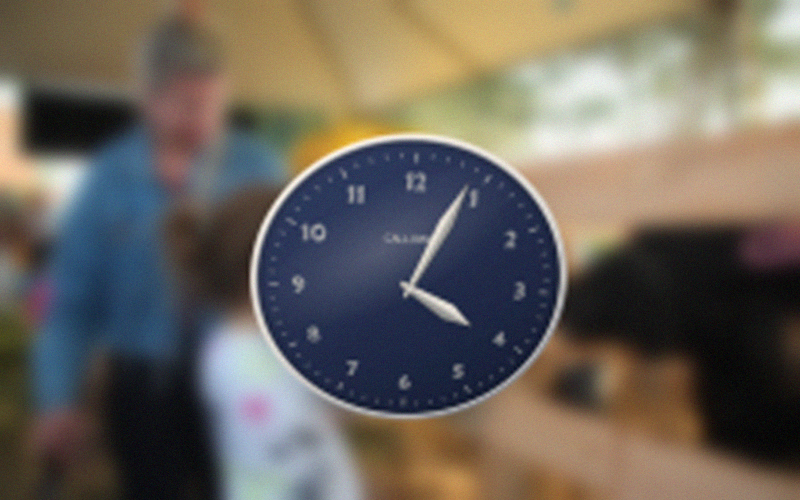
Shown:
4.04
